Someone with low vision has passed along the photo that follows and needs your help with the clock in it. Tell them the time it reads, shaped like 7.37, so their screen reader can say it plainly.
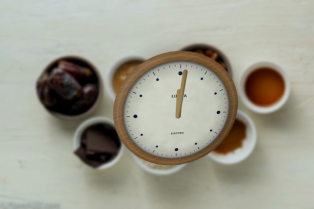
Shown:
12.01
